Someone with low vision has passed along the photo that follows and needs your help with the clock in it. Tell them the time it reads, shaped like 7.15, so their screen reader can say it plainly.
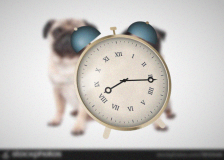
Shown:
8.16
